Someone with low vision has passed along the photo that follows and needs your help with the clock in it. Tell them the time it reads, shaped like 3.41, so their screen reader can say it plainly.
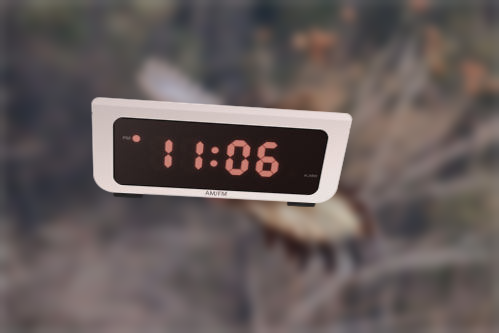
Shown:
11.06
